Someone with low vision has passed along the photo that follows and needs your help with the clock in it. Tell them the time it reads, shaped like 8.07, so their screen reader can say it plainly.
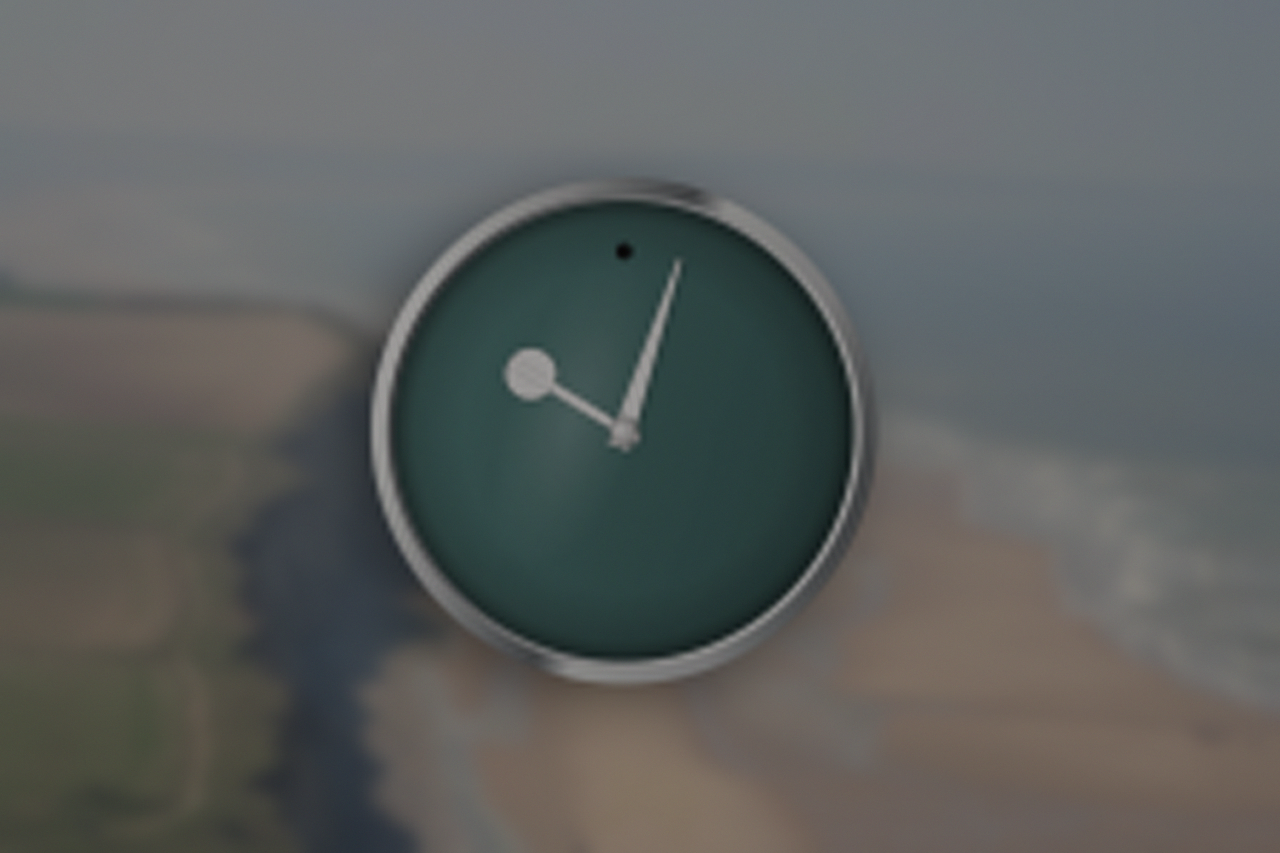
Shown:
10.03
